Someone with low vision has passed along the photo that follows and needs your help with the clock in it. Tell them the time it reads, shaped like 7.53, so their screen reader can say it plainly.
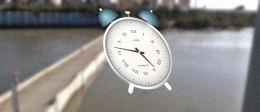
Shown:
4.47
